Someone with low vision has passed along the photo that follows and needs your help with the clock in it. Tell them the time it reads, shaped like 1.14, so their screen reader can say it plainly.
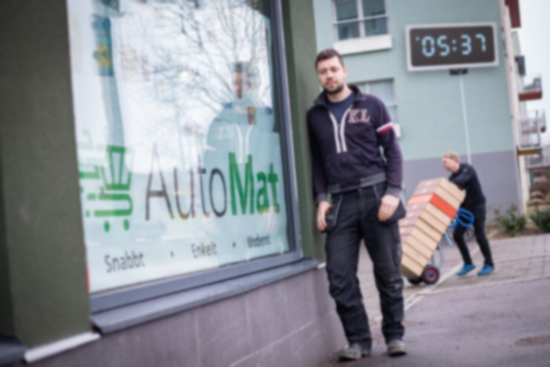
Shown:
5.37
